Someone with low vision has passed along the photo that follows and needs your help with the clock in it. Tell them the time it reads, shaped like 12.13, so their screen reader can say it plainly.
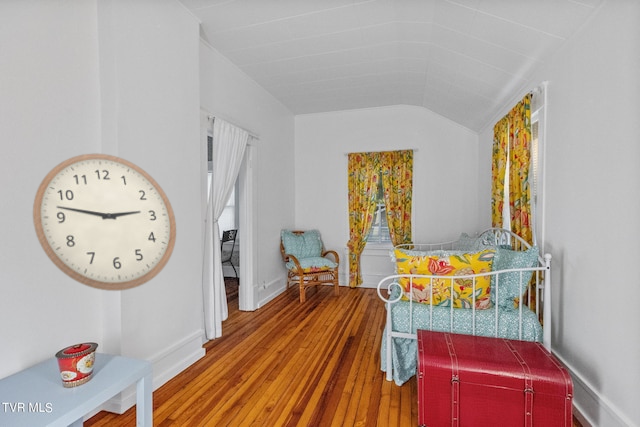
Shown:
2.47
